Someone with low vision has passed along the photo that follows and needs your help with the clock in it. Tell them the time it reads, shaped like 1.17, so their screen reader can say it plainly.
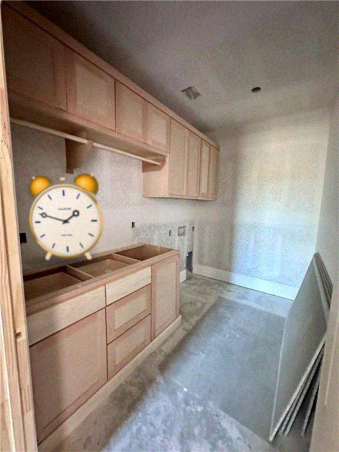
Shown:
1.48
